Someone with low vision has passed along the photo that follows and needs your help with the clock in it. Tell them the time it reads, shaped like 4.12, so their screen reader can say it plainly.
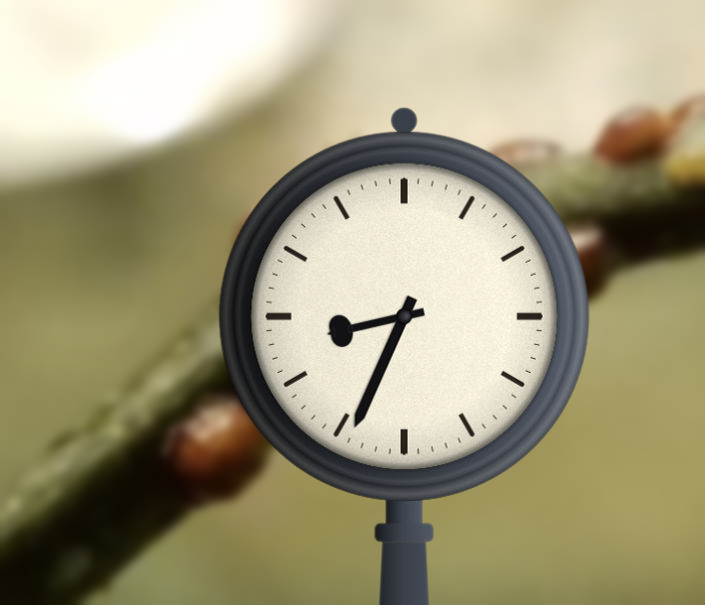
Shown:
8.34
